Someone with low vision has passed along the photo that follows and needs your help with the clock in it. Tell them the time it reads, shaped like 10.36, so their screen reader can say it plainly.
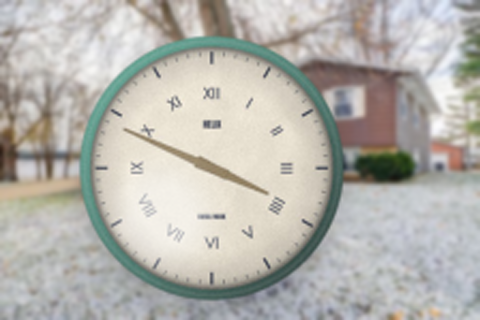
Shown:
3.49
